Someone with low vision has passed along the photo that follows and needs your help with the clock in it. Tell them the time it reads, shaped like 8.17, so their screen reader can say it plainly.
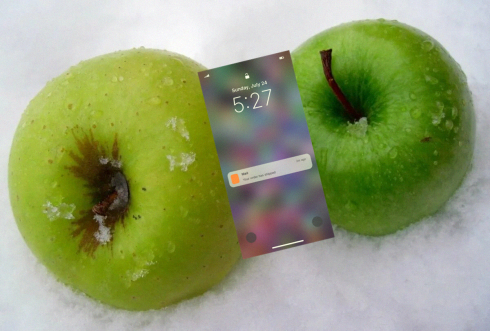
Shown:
5.27
